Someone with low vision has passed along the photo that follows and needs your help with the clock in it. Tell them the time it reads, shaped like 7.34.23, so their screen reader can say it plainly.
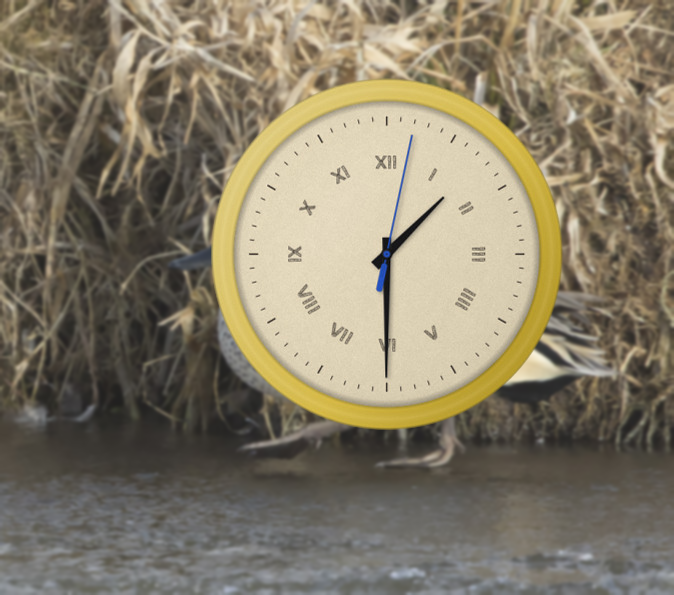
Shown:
1.30.02
